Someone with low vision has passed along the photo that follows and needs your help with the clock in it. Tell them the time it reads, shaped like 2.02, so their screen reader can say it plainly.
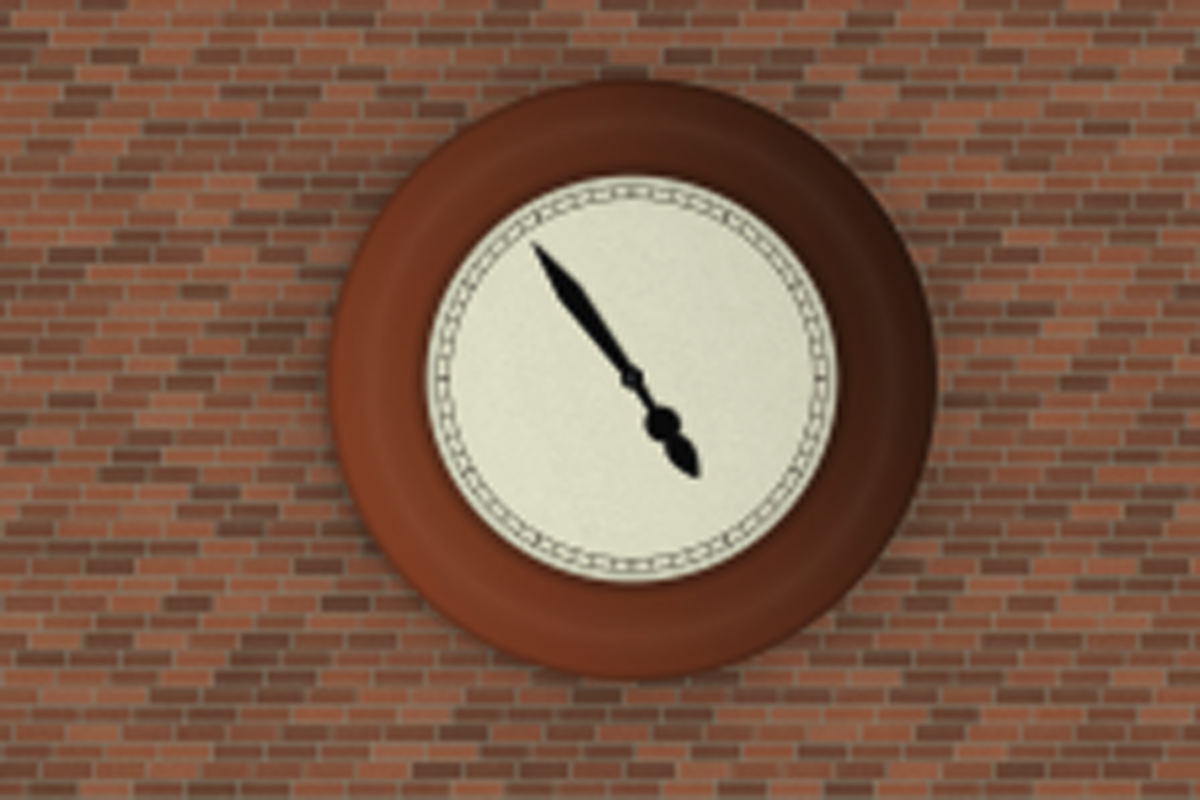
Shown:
4.54
